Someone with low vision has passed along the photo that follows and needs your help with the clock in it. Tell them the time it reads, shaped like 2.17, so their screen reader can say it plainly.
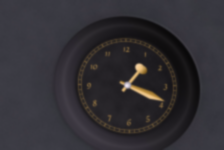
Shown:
1.19
